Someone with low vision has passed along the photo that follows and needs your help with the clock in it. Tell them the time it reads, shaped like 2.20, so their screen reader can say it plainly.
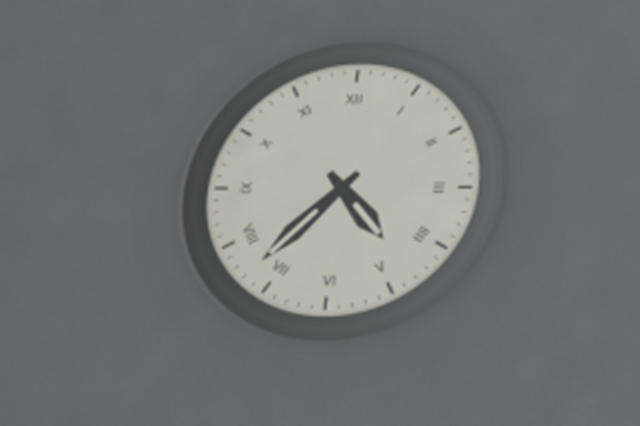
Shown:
4.37
